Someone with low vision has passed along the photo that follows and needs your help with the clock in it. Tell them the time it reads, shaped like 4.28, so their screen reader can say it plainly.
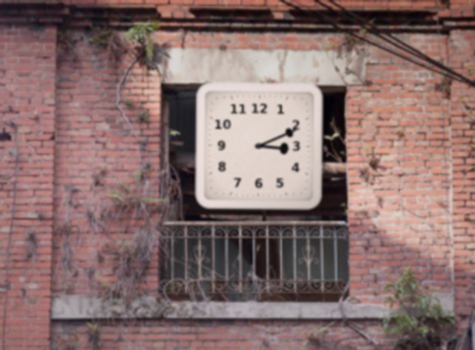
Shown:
3.11
